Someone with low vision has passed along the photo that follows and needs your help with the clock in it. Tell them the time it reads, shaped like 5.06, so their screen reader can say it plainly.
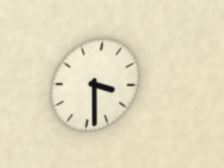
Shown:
3.28
